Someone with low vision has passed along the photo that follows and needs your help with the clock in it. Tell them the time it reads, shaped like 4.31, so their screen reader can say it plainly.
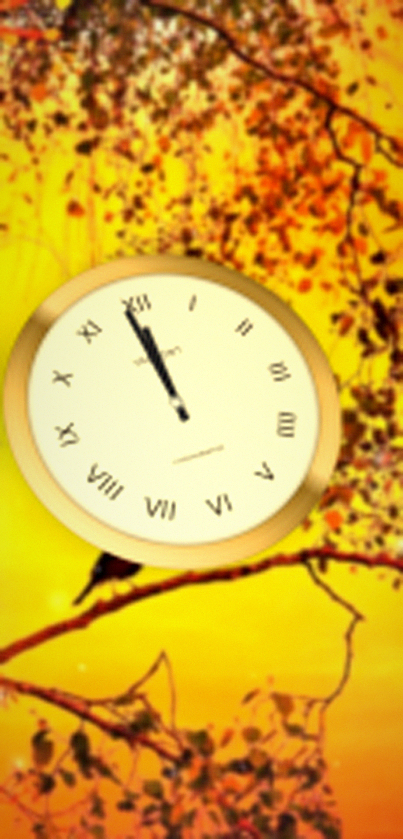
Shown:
11.59
